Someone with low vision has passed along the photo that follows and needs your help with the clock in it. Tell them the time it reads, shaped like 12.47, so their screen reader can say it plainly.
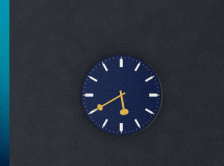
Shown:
5.40
